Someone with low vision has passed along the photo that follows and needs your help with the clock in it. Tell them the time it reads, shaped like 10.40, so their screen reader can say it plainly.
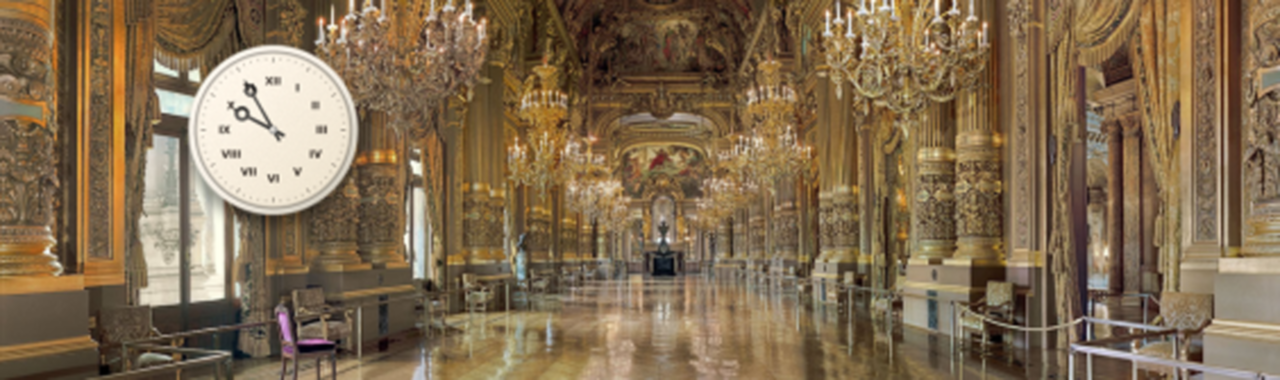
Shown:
9.55
